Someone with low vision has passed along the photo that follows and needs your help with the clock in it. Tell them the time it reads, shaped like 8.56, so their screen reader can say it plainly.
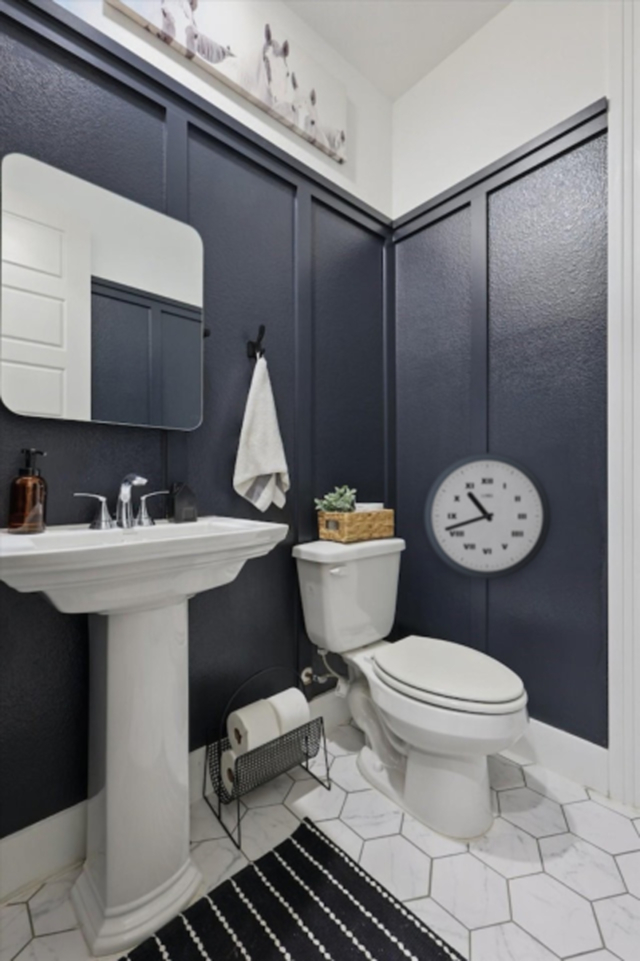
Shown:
10.42
